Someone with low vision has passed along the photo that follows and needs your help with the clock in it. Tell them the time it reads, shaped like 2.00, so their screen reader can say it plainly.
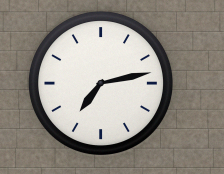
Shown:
7.13
